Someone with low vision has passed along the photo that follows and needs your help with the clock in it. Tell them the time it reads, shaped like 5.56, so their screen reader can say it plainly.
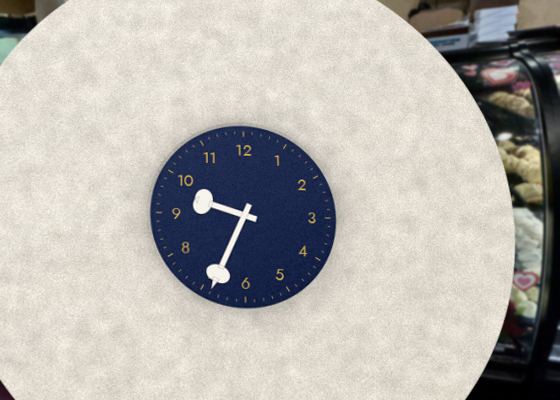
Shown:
9.34
